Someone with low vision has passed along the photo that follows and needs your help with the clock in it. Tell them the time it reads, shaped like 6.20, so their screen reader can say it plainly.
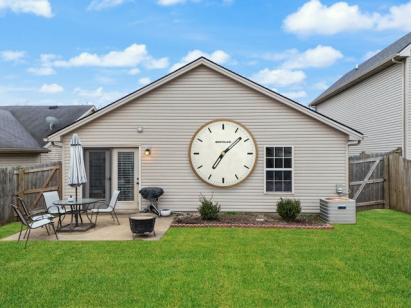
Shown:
7.08
